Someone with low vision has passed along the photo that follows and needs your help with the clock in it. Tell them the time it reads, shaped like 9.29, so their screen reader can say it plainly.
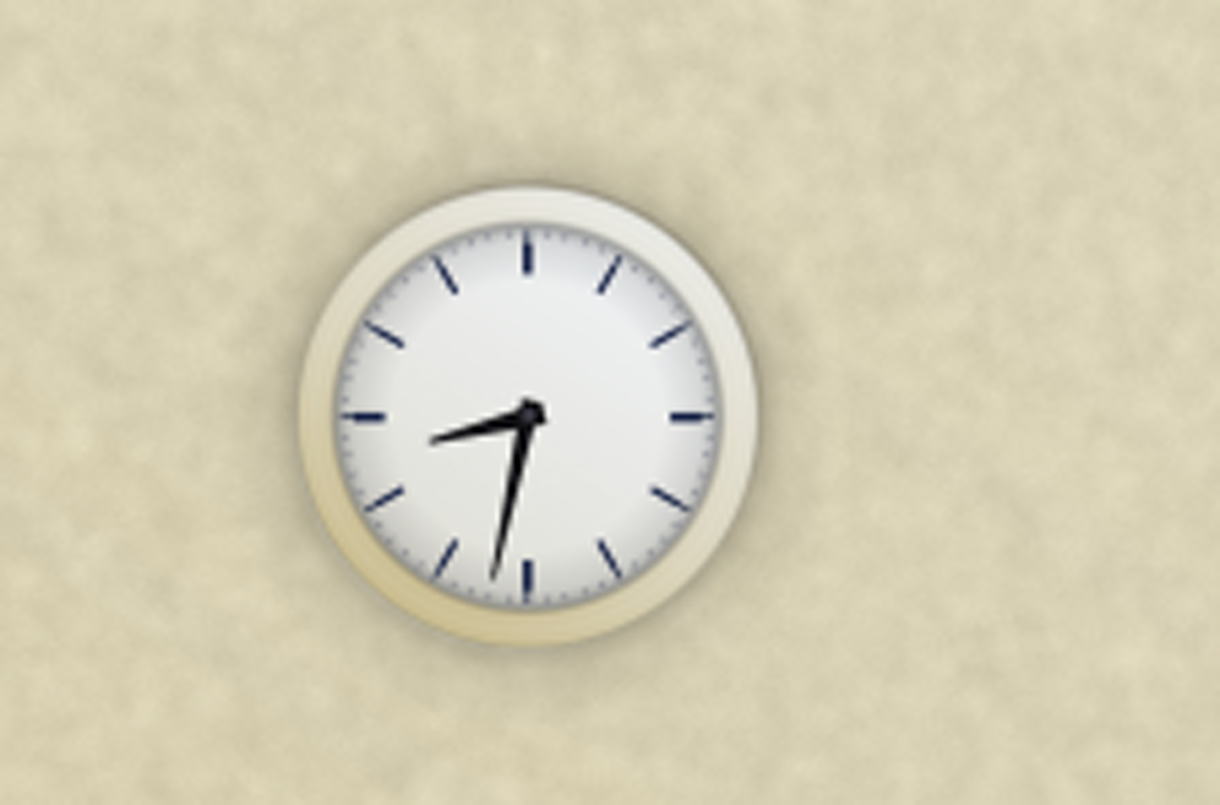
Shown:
8.32
